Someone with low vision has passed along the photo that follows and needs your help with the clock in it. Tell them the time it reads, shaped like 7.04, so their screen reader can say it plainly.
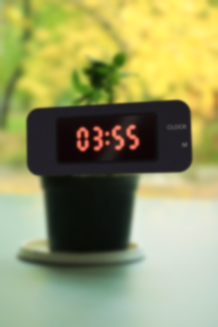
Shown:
3.55
